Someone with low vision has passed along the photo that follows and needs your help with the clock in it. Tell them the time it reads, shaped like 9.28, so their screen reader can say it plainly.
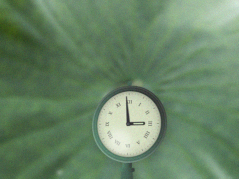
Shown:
2.59
